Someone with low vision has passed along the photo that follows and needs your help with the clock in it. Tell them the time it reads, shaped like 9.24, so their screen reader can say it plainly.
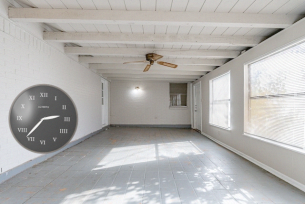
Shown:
2.37
